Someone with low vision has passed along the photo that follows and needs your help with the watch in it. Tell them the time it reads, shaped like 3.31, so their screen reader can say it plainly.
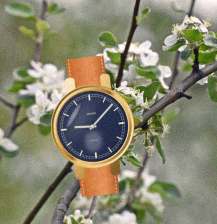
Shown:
9.08
